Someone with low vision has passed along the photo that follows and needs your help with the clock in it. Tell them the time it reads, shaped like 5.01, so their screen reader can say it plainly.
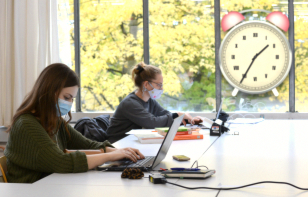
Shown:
1.35
